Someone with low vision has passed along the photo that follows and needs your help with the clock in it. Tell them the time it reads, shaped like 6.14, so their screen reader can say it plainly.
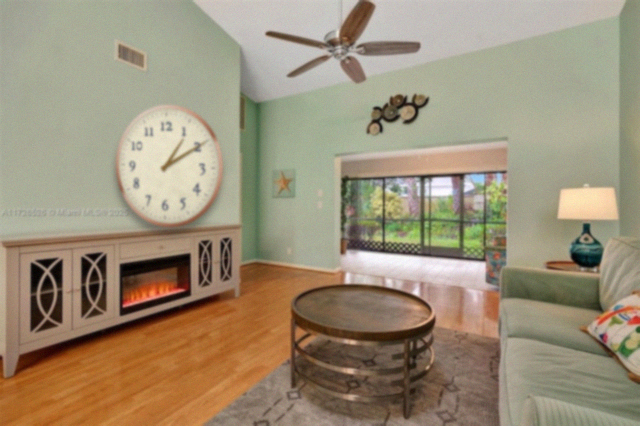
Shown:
1.10
